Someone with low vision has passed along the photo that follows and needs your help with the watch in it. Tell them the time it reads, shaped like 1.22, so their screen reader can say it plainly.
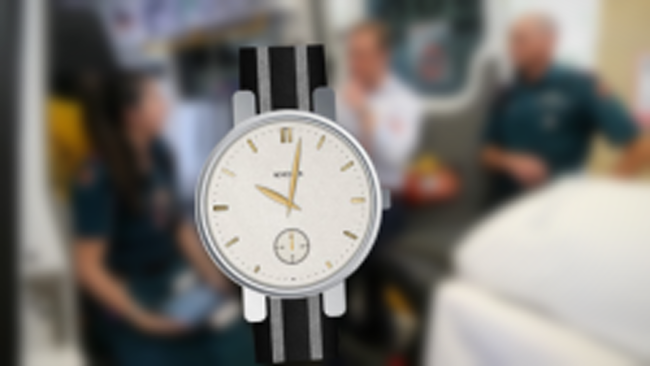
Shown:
10.02
